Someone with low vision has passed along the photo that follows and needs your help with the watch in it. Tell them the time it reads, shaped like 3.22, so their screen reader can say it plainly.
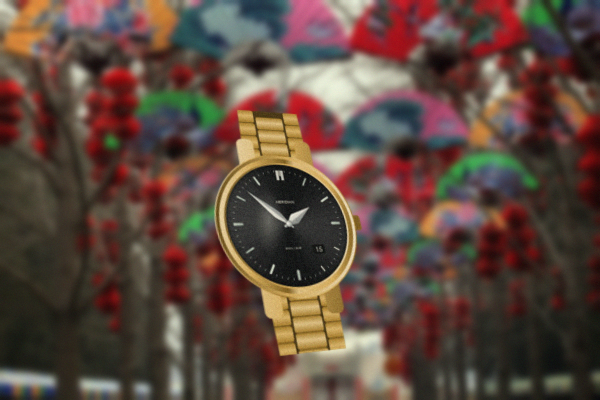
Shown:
1.52
